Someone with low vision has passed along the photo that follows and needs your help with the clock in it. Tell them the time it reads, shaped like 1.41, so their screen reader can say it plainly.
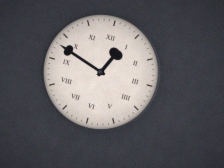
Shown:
12.48
